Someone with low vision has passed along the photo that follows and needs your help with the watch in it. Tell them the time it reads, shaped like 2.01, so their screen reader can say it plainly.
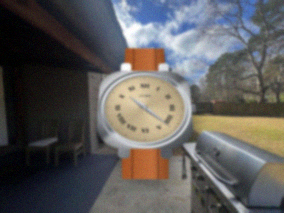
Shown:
10.22
